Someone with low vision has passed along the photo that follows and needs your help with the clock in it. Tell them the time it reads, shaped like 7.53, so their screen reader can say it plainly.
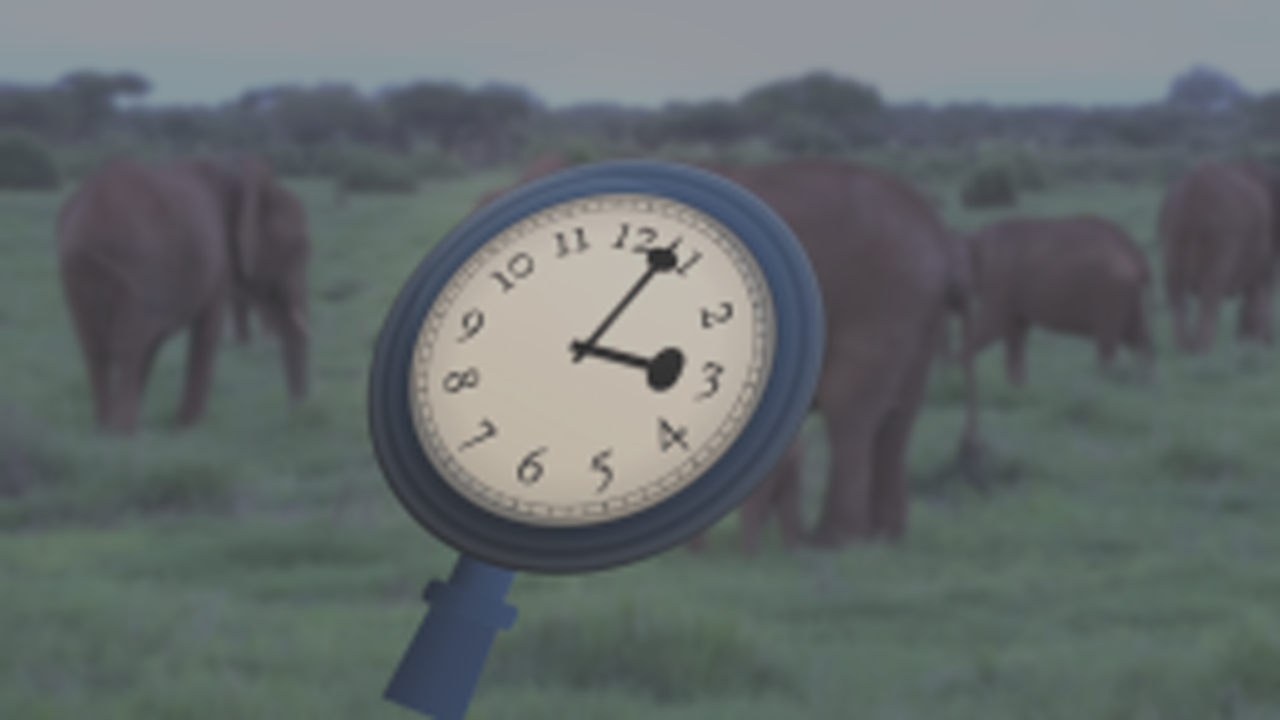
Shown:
3.03
